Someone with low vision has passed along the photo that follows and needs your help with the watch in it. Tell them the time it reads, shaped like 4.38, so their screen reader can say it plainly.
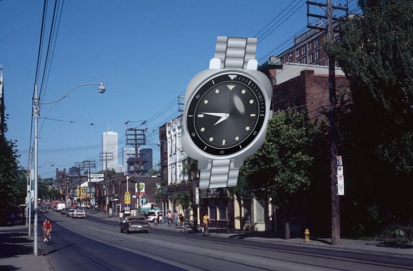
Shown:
7.46
